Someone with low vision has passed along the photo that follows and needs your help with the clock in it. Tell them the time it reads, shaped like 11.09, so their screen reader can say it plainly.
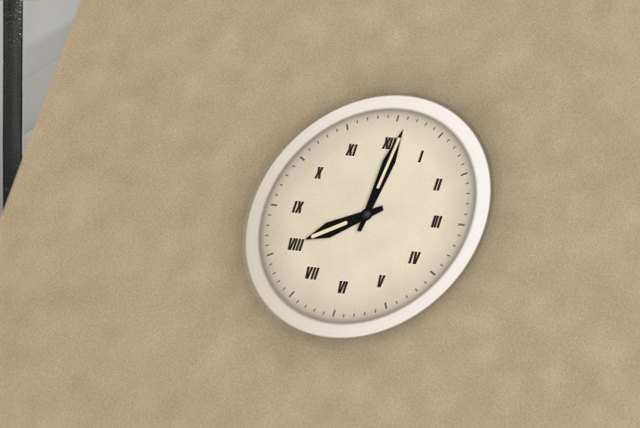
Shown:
8.01
